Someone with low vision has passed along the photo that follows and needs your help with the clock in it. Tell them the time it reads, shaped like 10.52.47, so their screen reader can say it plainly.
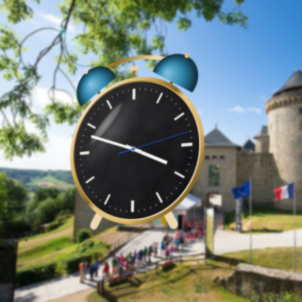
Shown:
3.48.13
